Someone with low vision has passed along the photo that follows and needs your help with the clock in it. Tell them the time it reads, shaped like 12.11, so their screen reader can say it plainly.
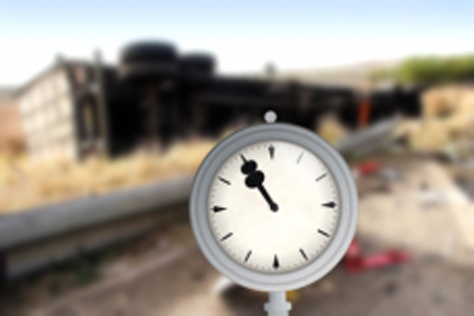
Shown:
10.55
